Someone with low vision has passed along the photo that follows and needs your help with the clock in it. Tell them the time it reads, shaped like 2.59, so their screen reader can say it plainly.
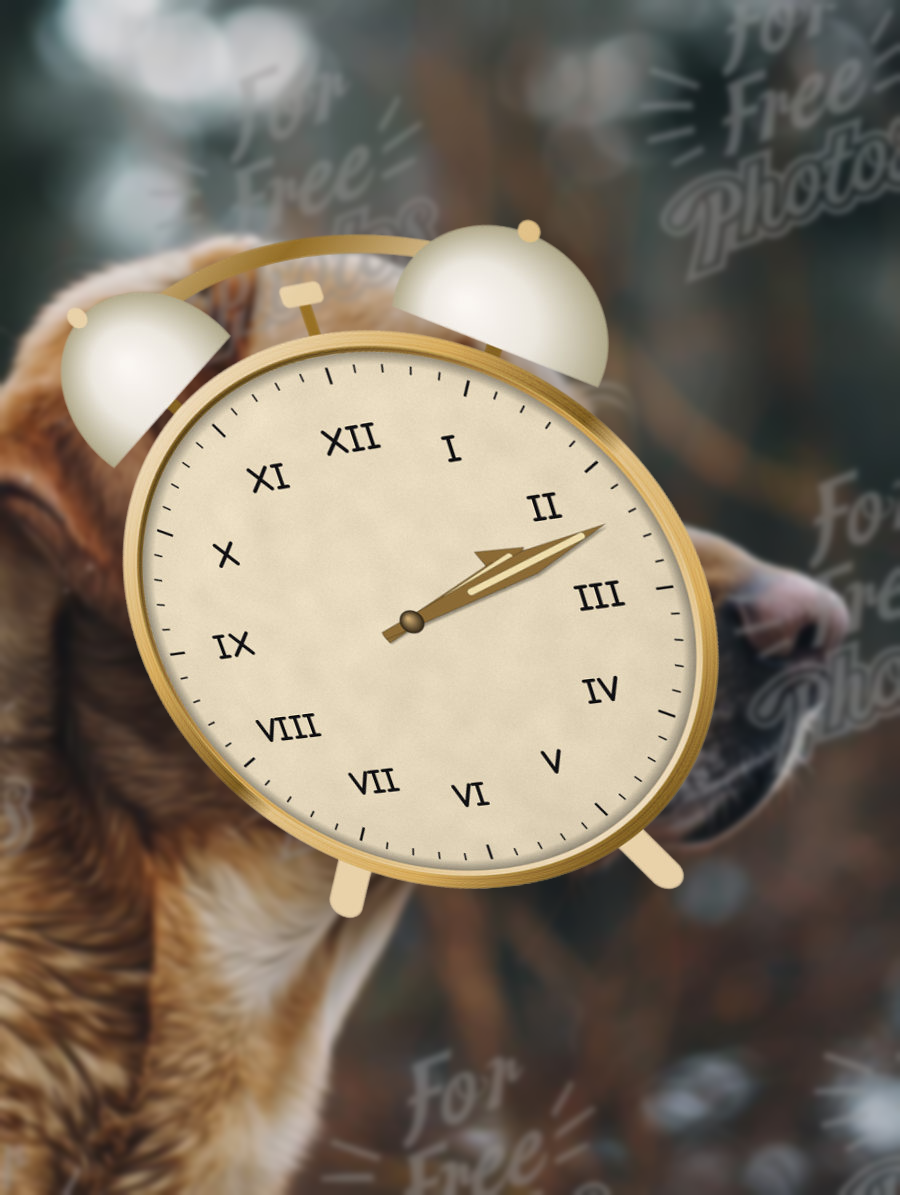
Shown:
2.12
